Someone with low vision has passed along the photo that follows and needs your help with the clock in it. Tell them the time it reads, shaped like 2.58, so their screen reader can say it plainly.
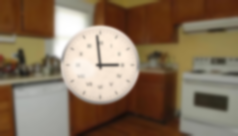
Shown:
2.59
